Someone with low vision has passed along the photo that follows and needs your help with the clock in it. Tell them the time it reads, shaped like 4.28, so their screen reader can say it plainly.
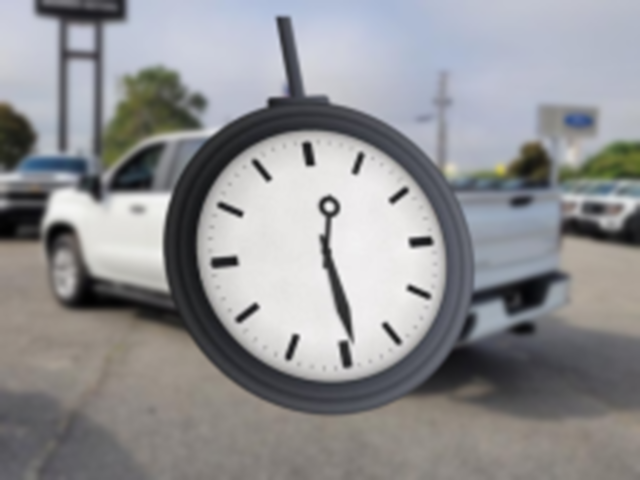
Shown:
12.29
